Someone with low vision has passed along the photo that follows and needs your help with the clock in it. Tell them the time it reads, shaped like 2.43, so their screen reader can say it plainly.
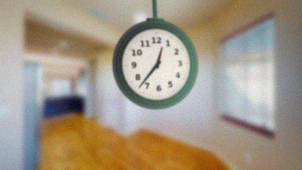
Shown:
12.37
